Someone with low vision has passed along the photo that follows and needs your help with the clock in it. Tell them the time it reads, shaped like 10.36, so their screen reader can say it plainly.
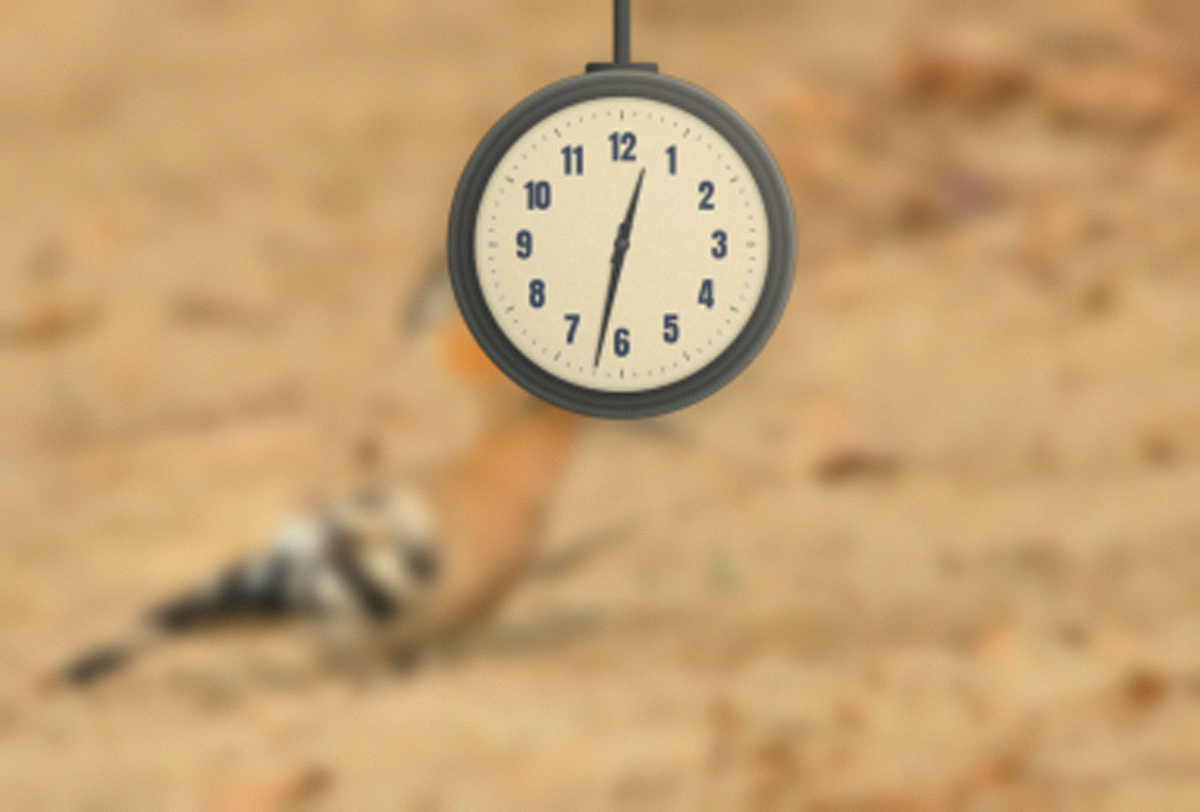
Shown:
12.32
